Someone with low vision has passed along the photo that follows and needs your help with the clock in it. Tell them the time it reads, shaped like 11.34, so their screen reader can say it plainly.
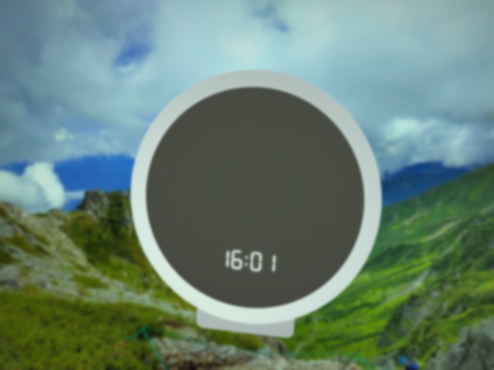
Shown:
16.01
